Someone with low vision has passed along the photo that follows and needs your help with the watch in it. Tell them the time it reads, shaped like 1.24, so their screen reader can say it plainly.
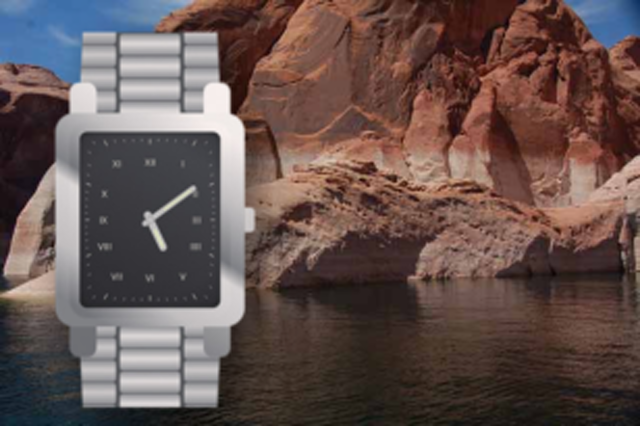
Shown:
5.09
